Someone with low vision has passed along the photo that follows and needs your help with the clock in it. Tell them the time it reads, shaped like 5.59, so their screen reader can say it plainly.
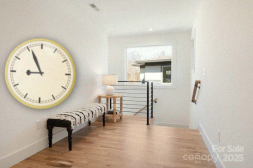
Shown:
8.56
